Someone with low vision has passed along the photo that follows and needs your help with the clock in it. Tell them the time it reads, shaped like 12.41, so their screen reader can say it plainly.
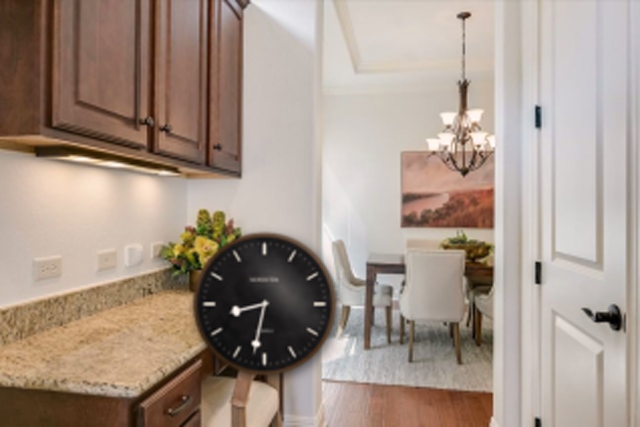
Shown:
8.32
